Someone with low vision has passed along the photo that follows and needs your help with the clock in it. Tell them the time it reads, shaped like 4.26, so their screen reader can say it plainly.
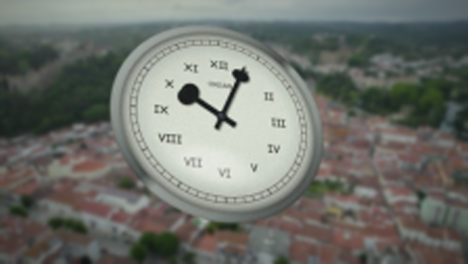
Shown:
10.04
